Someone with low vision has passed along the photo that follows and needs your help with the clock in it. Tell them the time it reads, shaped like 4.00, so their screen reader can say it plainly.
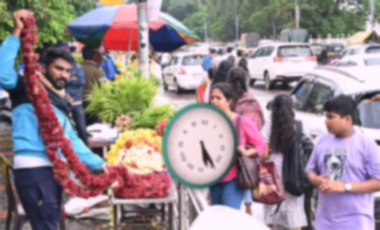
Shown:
5.24
